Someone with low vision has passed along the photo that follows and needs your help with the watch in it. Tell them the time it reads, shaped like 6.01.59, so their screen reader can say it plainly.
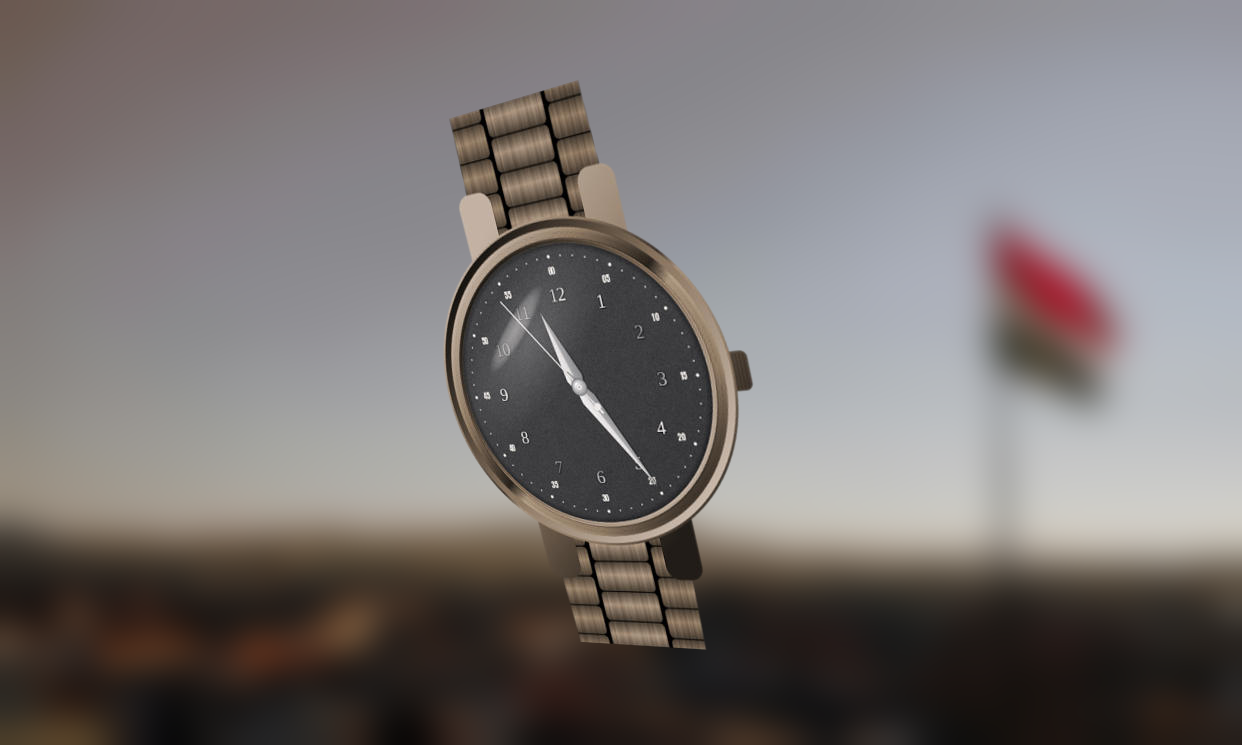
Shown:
11.24.54
